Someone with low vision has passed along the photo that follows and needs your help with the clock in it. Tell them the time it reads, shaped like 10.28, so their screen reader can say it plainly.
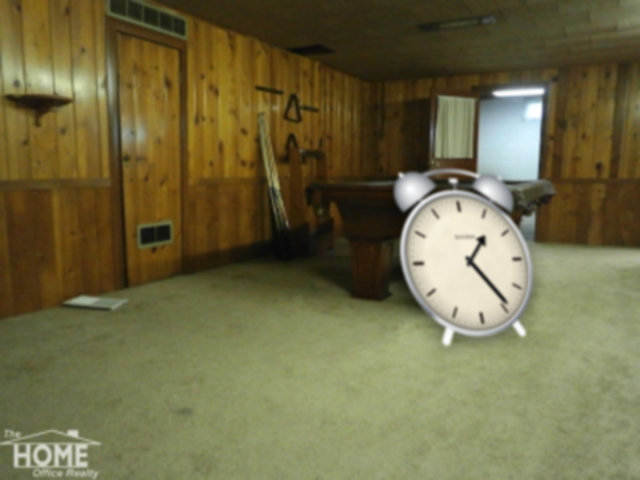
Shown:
1.24
